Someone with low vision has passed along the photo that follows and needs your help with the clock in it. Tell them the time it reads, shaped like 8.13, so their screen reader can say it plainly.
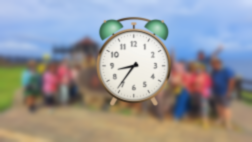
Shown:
8.36
